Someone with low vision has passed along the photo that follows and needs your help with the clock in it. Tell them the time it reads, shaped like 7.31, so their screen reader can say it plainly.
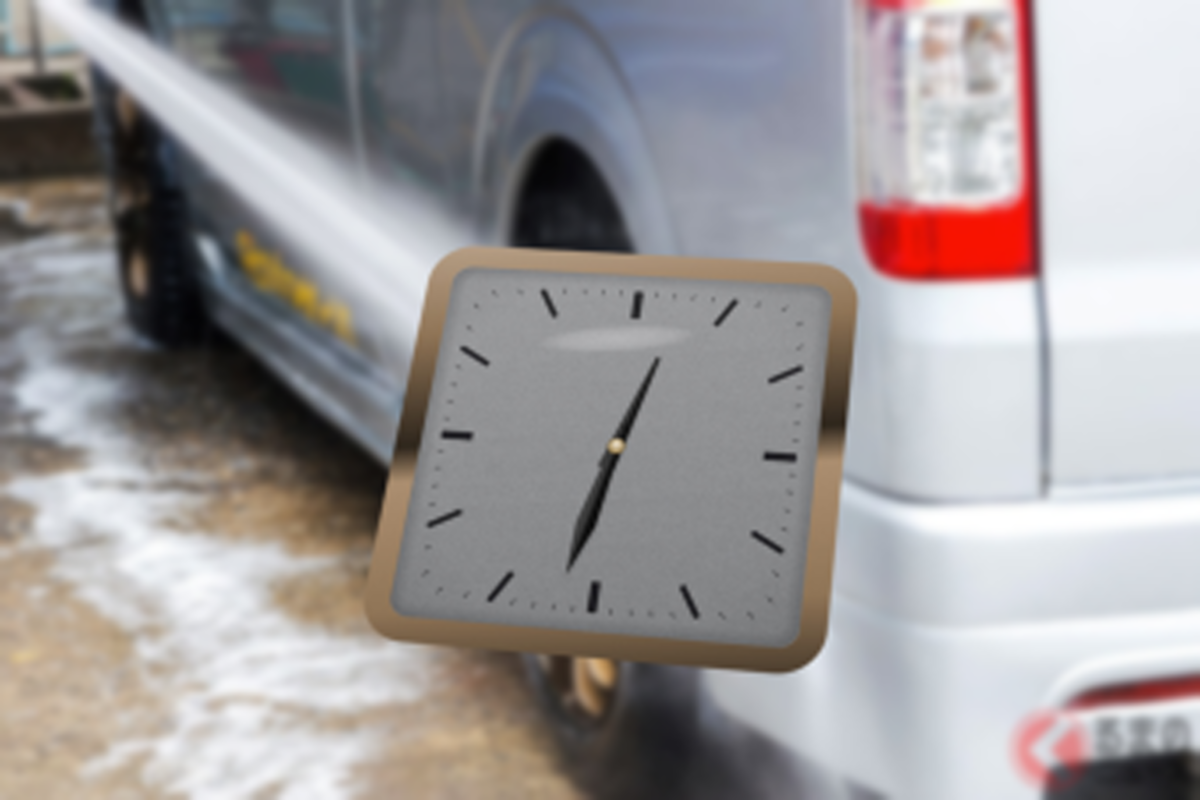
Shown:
12.32
